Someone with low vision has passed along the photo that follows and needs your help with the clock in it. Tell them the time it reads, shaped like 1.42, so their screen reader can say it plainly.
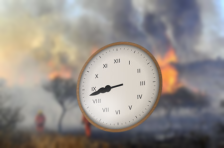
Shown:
8.43
